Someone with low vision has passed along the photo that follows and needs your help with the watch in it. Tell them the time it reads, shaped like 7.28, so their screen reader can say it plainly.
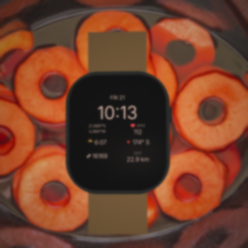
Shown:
10.13
